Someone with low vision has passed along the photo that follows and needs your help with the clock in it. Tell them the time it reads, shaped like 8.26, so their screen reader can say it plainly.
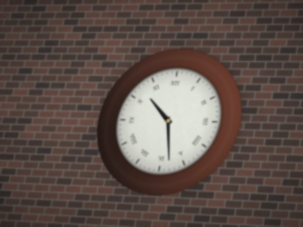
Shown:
10.28
